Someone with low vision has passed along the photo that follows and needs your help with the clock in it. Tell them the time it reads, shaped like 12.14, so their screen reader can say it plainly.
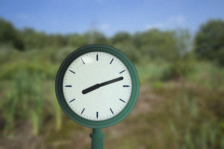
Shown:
8.12
